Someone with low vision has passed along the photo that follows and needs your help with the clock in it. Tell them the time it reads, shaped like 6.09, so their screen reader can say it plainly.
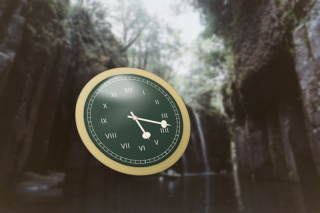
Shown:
5.18
